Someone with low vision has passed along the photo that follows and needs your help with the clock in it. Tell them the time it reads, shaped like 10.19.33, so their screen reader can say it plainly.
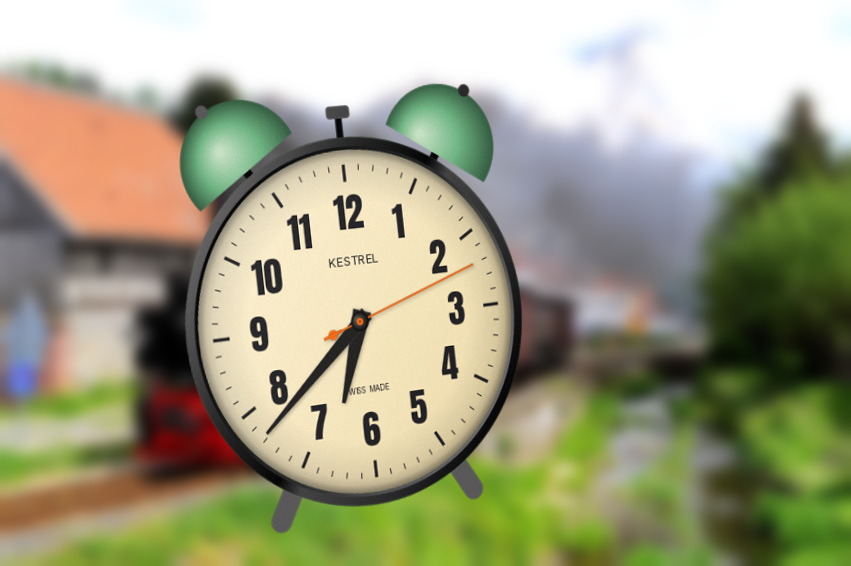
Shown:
6.38.12
